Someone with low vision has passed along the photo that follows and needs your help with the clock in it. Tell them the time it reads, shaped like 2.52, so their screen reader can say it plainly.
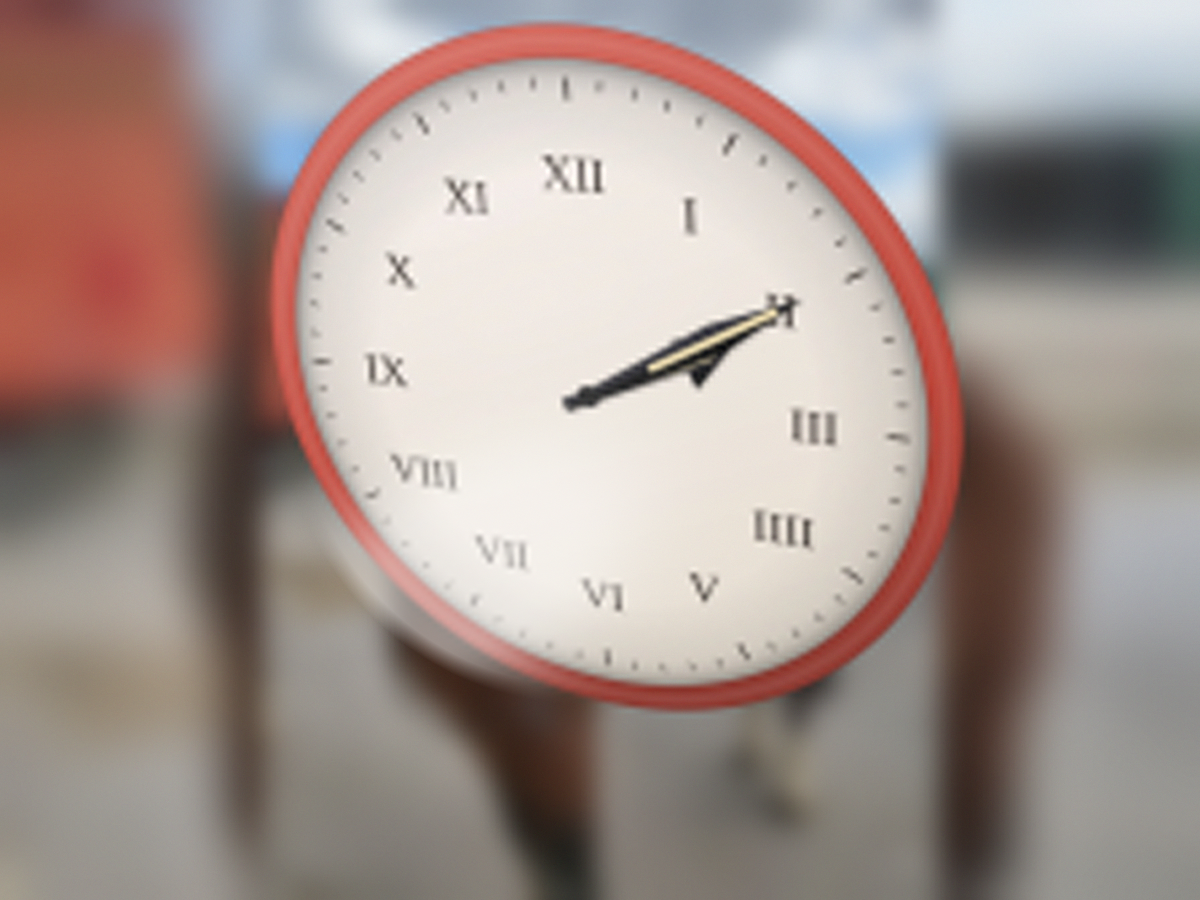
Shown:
2.10
